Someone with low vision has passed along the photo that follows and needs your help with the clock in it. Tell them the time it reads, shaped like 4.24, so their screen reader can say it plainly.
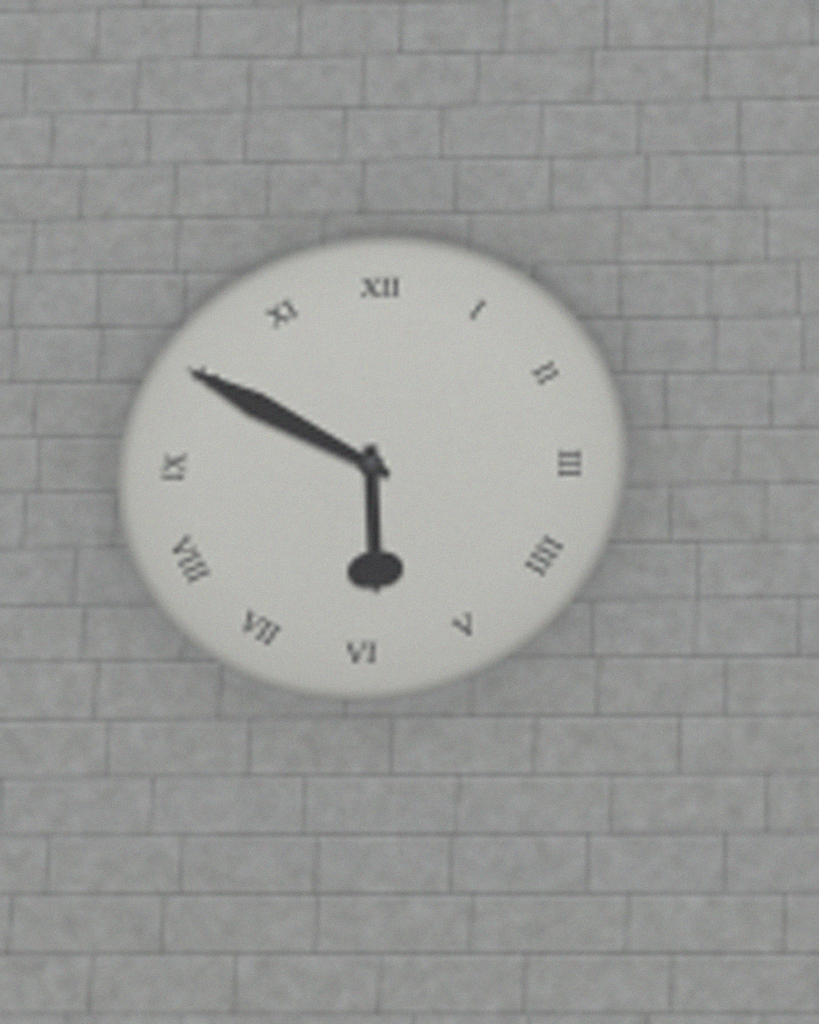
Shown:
5.50
